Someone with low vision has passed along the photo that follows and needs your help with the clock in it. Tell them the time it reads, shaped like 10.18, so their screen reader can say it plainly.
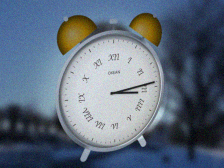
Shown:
3.14
